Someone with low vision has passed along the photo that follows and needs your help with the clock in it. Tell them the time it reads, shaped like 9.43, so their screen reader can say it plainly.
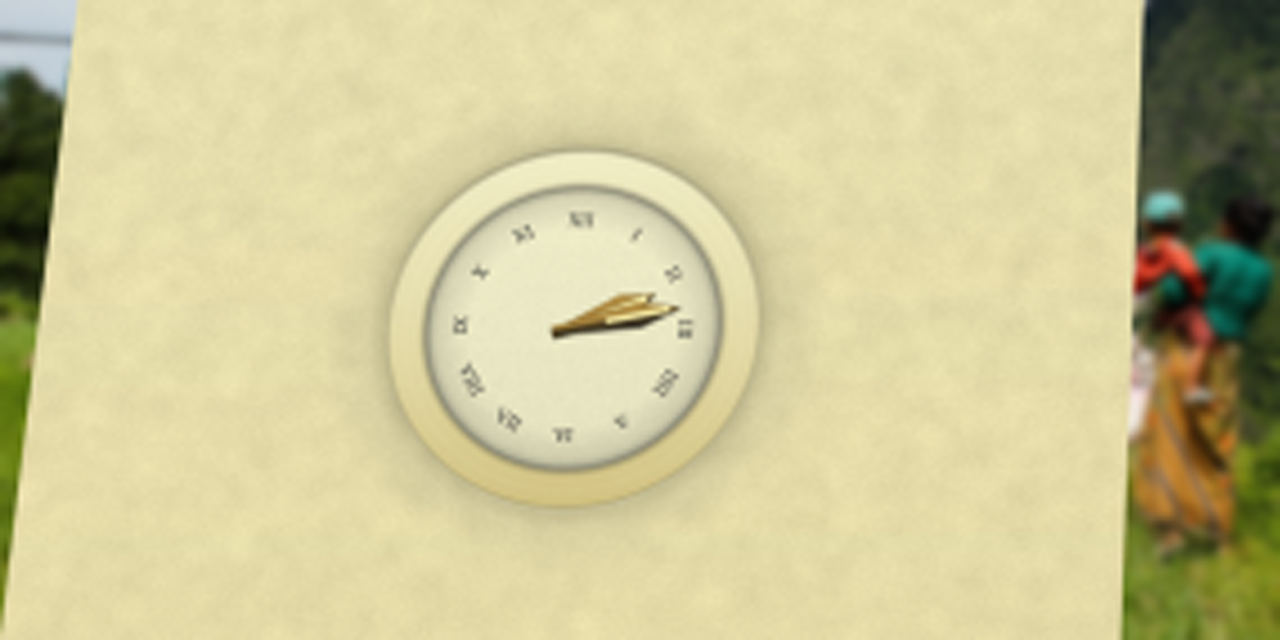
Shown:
2.13
